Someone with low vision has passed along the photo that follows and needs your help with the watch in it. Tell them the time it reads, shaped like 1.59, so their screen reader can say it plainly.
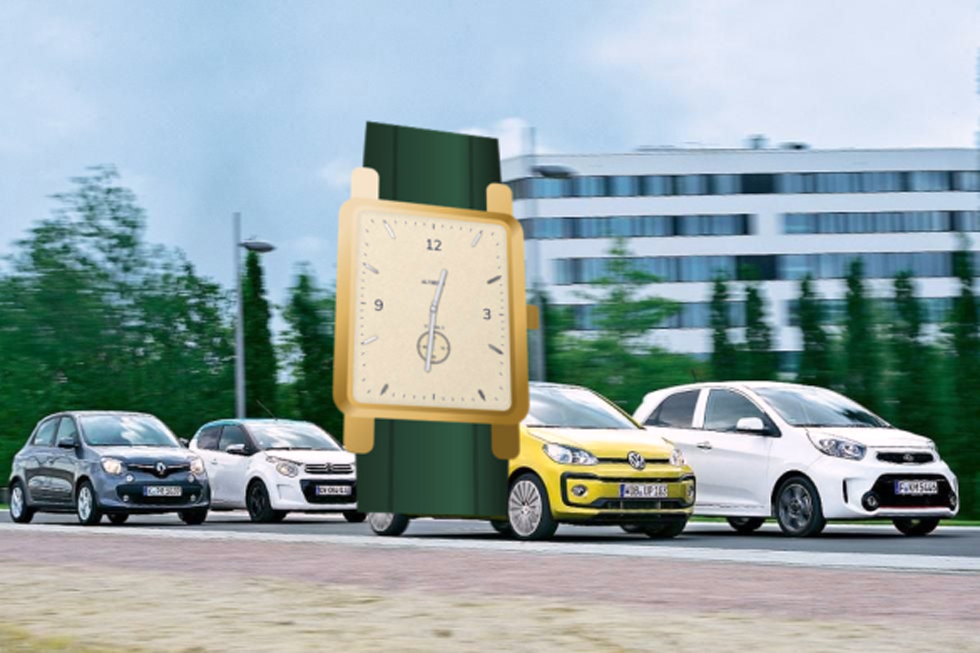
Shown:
12.31
